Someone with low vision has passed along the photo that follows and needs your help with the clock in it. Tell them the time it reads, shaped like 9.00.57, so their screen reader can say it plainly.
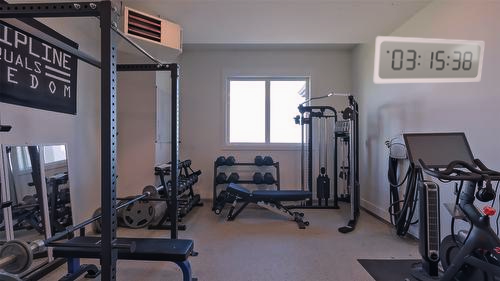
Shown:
3.15.38
